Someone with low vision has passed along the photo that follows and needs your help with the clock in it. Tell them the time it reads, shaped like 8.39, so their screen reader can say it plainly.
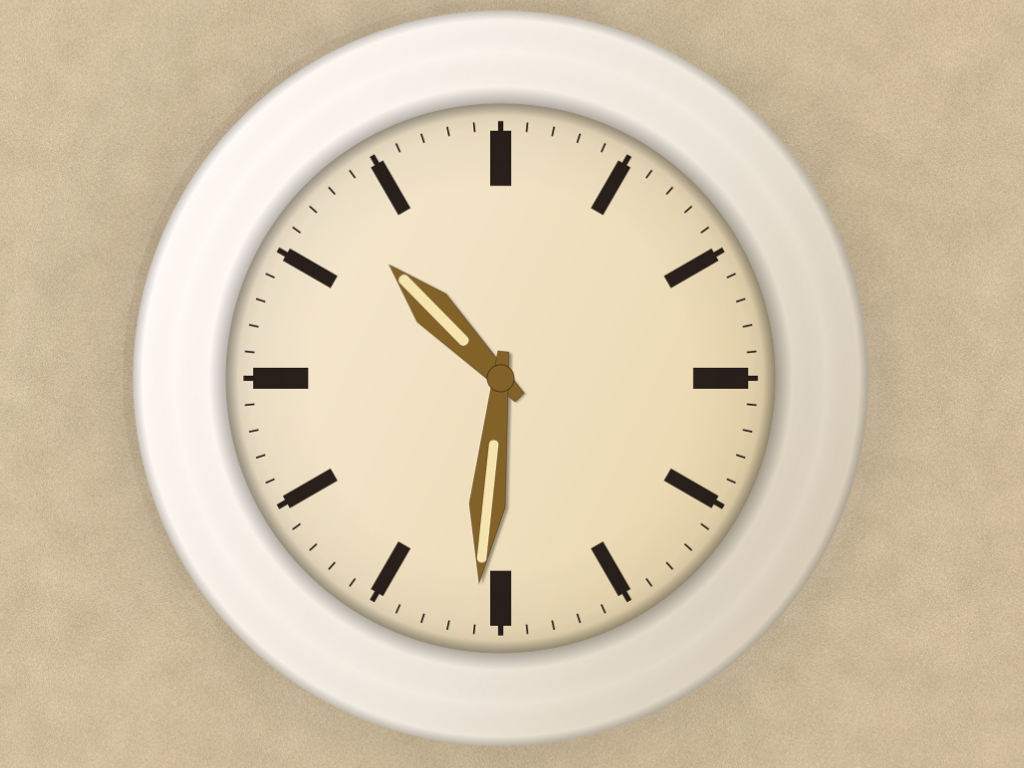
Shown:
10.31
